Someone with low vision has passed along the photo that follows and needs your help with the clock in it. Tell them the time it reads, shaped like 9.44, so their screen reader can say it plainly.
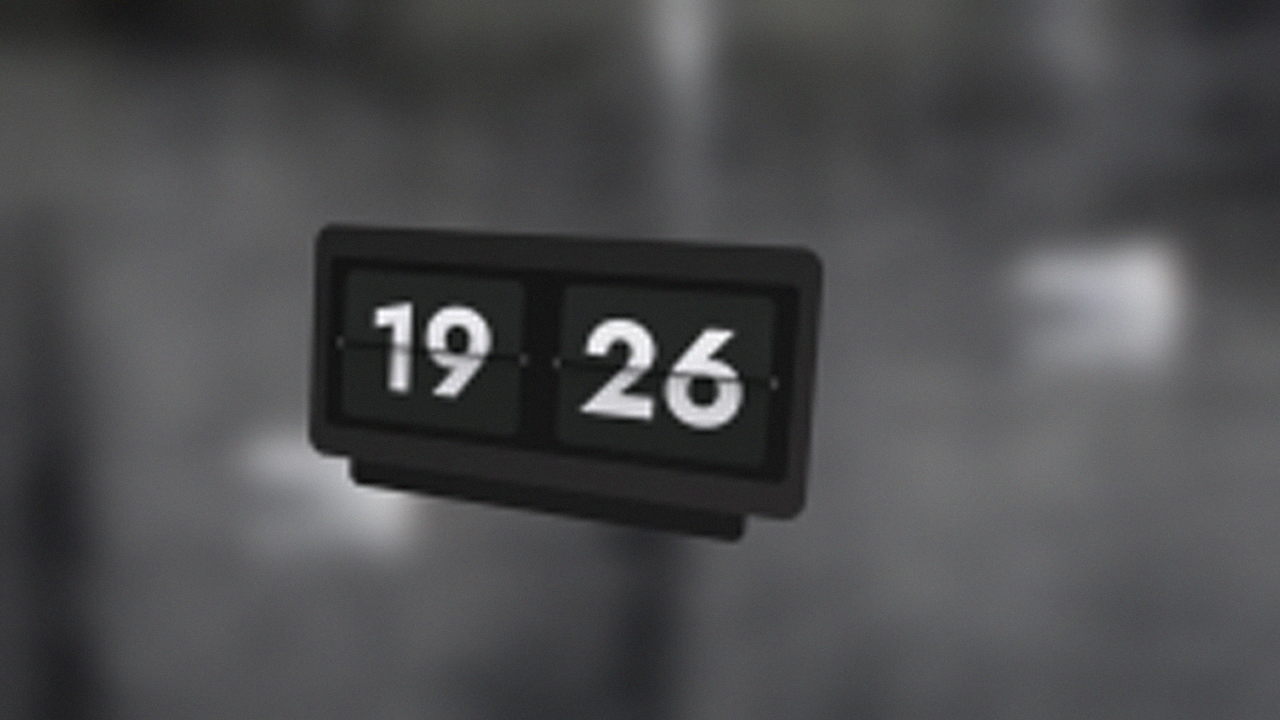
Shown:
19.26
